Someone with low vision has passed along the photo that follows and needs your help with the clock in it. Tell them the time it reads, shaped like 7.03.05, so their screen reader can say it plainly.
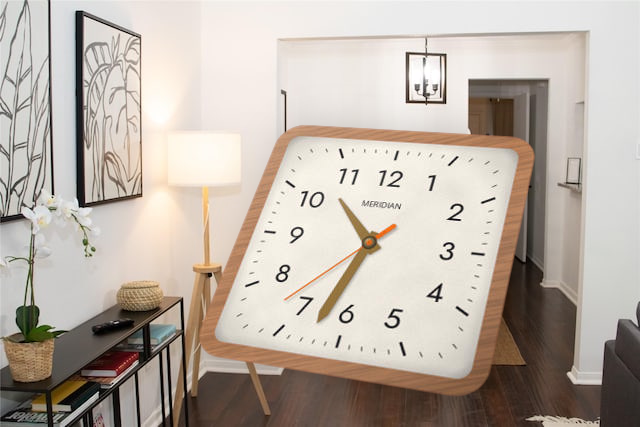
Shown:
10.32.37
